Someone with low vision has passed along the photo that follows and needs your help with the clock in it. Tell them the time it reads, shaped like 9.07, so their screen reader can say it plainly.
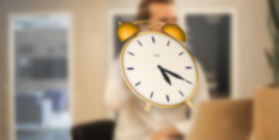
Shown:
5.20
